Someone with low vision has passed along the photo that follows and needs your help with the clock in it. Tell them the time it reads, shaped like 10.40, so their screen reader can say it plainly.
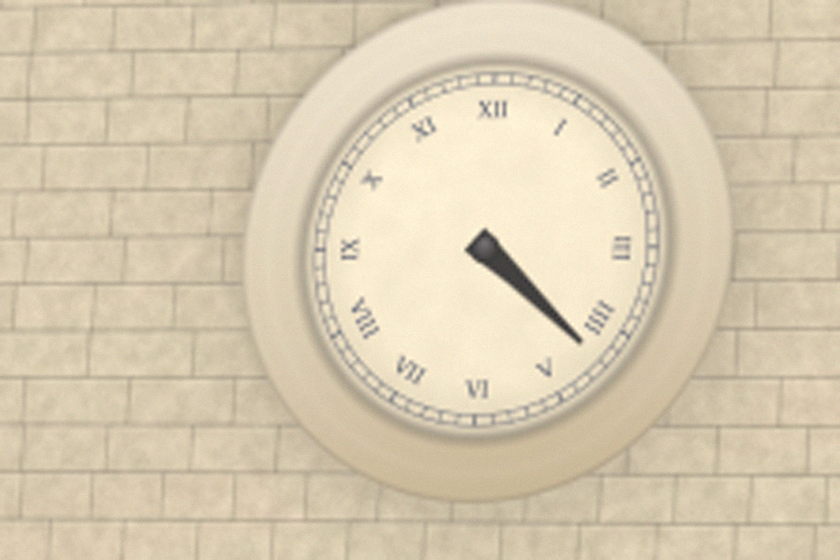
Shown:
4.22
